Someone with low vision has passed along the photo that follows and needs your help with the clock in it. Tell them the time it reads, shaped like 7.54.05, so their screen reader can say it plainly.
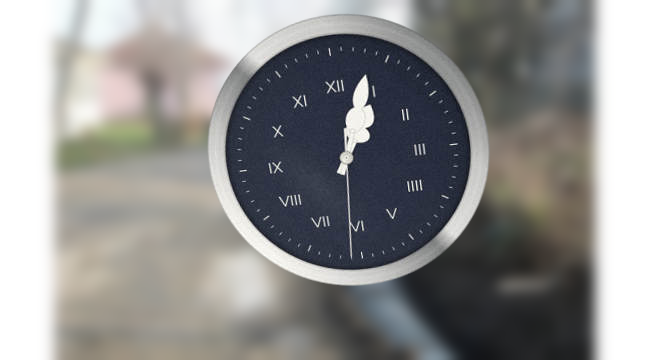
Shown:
1.03.31
